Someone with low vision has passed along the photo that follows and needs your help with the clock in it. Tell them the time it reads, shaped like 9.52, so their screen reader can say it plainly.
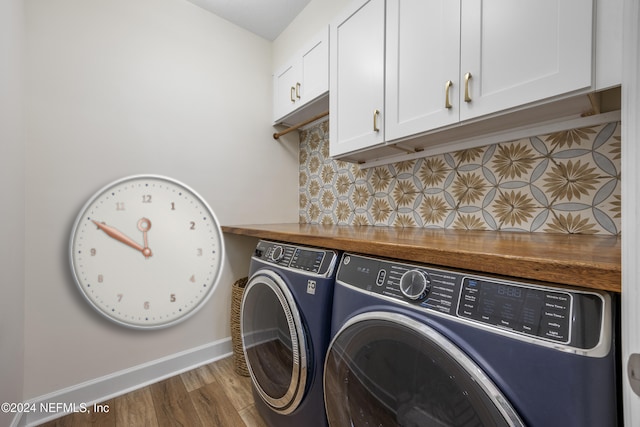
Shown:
11.50
